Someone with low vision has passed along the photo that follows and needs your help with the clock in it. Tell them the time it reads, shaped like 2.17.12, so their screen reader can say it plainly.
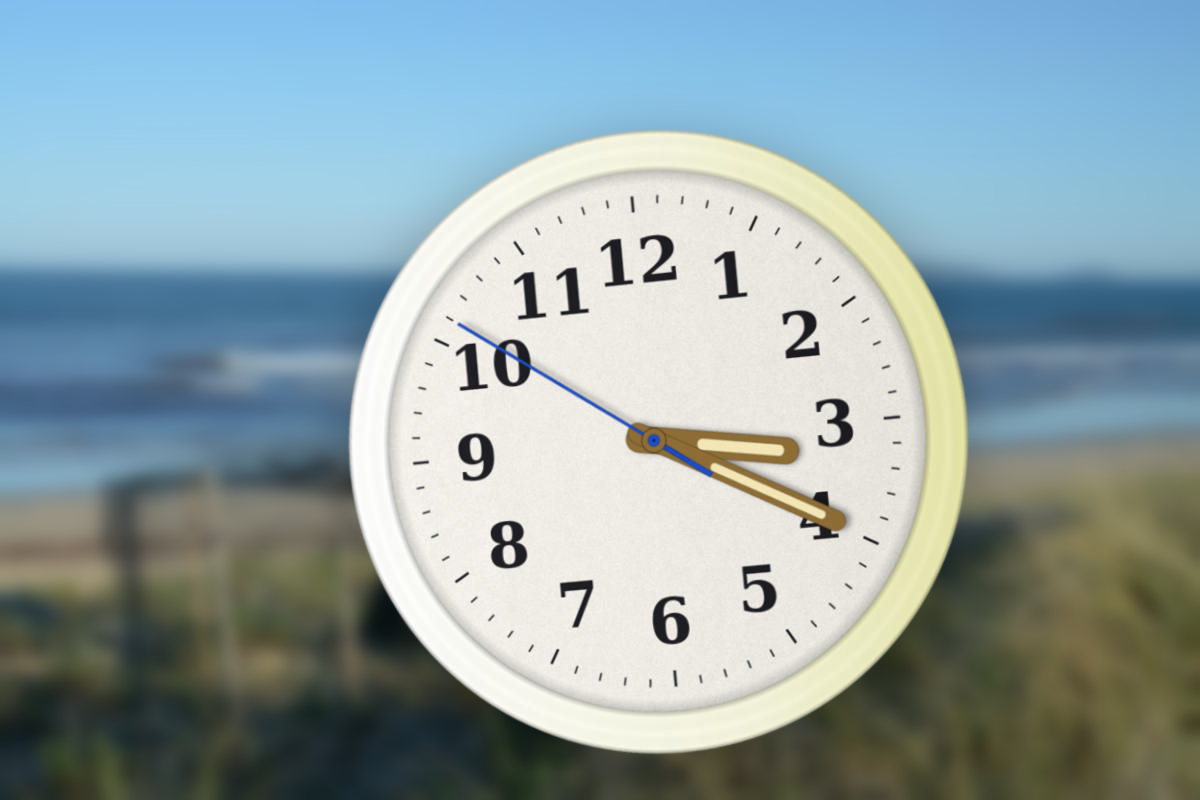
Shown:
3.19.51
